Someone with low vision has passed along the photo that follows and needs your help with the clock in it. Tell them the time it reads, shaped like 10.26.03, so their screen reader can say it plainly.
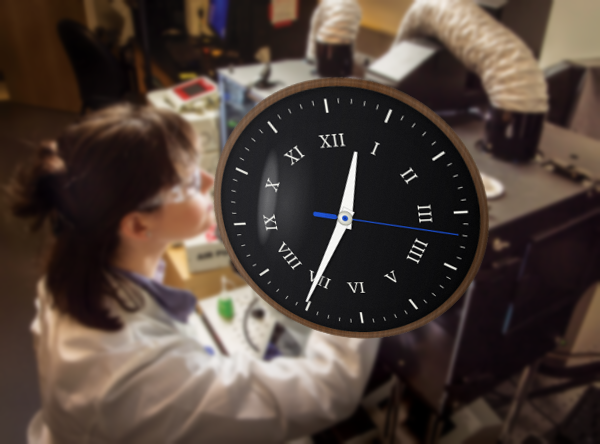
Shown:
12.35.17
